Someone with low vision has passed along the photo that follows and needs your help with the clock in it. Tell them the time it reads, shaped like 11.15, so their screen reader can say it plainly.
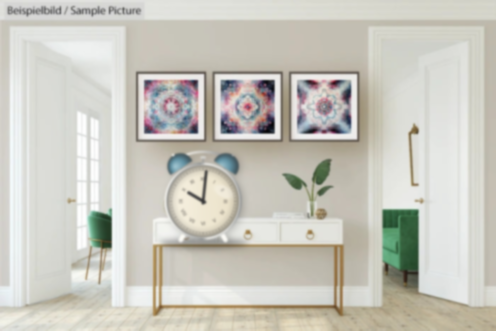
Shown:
10.01
